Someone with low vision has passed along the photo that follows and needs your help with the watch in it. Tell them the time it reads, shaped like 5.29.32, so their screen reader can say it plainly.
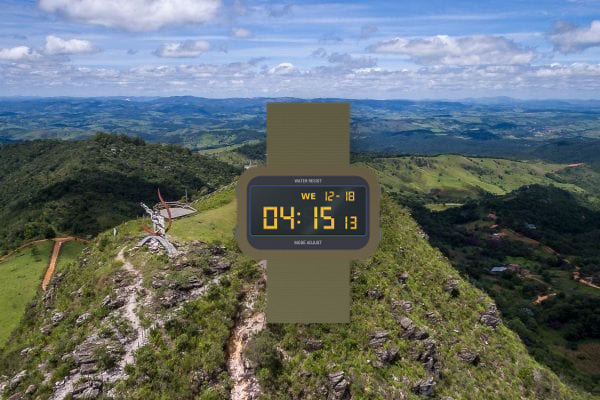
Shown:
4.15.13
